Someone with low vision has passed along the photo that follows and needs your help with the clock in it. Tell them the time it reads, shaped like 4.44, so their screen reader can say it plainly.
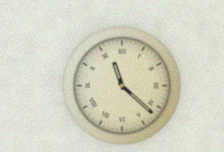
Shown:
11.22
